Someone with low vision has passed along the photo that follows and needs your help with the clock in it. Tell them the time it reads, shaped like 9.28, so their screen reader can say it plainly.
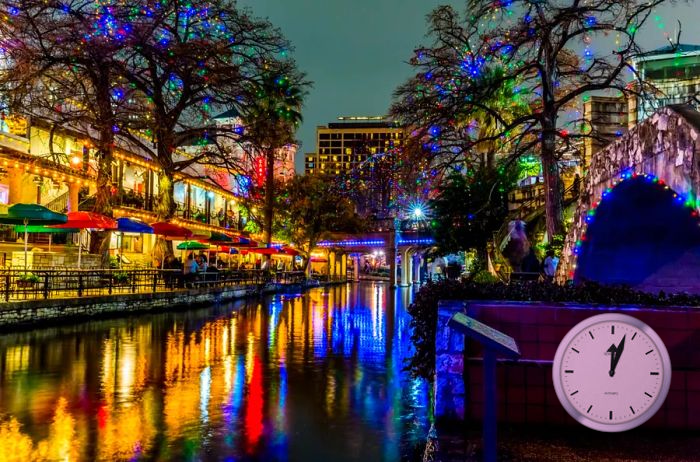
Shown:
12.03
